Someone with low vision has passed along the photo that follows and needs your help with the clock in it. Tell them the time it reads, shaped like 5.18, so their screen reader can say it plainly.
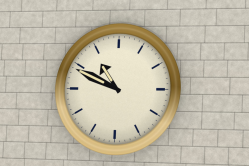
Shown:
10.49
